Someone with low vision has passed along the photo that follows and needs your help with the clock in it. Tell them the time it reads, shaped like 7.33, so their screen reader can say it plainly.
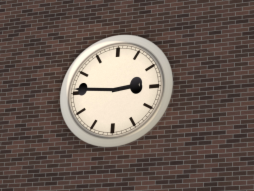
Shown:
2.46
